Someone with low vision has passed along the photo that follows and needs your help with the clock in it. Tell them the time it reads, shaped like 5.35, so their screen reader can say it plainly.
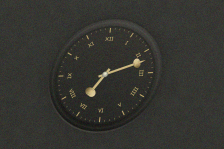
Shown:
7.12
